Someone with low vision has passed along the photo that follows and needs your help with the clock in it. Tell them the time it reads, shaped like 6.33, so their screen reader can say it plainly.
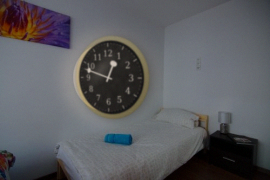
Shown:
12.48
